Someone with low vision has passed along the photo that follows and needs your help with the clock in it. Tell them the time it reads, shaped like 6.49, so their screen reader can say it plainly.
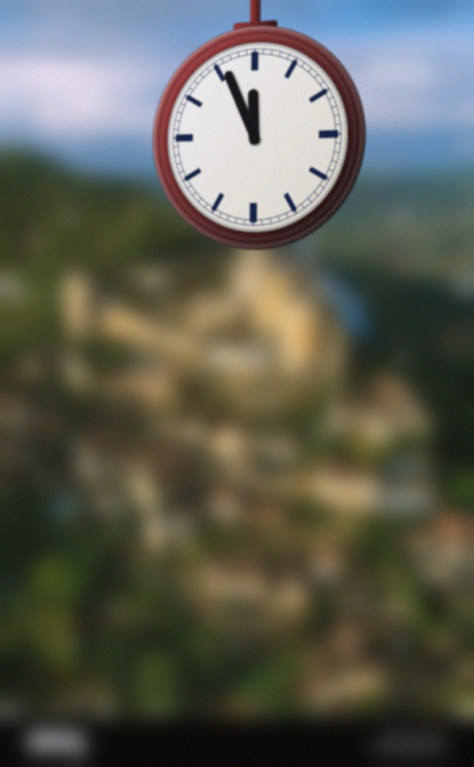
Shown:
11.56
